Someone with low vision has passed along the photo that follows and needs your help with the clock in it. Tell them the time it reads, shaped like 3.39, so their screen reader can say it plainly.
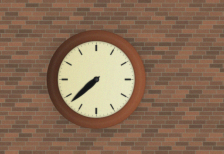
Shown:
7.38
